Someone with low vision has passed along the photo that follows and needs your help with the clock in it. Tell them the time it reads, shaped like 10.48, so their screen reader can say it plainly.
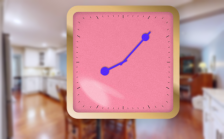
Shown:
8.07
